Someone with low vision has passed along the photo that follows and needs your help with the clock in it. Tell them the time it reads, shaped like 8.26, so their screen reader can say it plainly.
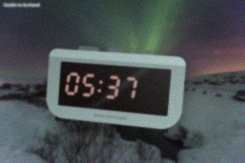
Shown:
5.37
